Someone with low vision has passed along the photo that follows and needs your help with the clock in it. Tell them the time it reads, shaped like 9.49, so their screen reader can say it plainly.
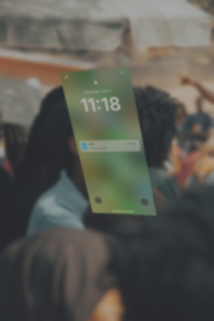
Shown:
11.18
